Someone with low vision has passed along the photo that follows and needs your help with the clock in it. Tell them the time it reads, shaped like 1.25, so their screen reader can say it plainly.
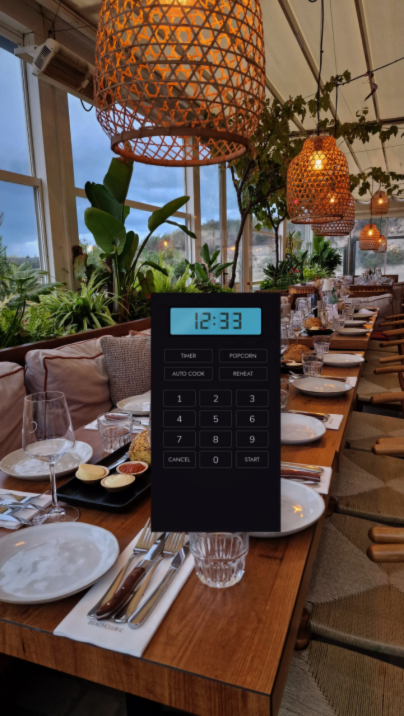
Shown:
12.33
